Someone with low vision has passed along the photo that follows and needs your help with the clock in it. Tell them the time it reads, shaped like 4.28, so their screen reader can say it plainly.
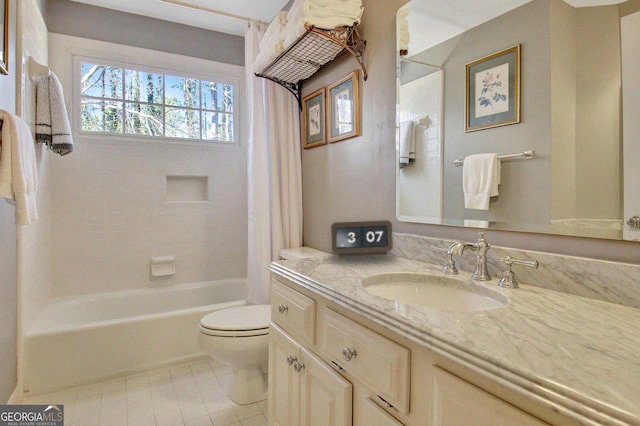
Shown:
3.07
